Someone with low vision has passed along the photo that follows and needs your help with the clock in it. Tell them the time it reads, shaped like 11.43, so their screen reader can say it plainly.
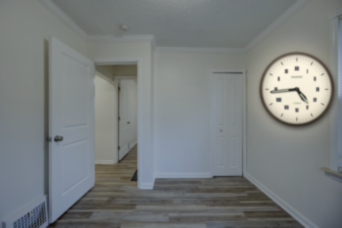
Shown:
4.44
